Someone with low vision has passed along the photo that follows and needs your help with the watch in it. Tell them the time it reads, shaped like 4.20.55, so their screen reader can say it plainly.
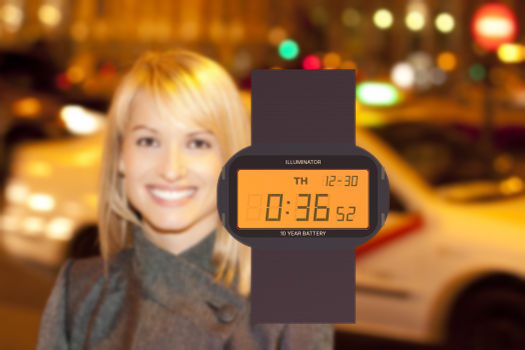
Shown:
0.36.52
